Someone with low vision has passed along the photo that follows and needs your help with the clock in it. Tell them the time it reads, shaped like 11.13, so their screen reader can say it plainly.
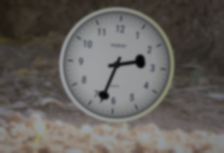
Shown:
2.33
